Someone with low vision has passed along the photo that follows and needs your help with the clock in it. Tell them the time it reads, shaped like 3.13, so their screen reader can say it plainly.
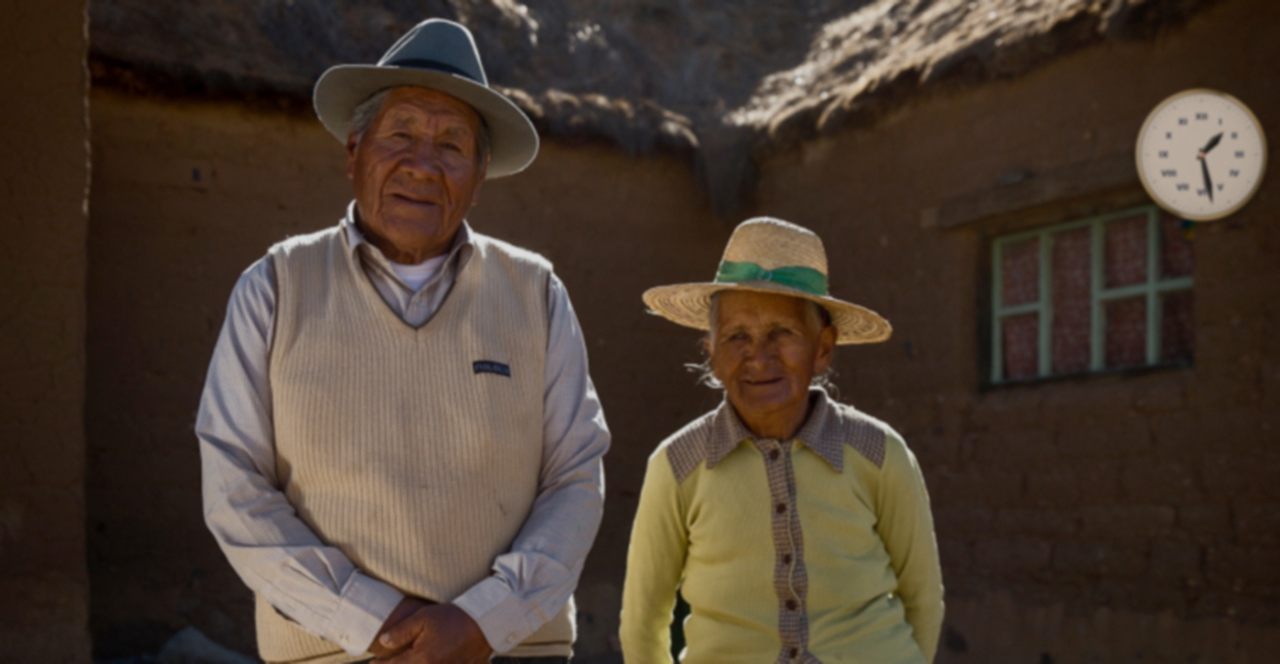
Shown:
1.28
